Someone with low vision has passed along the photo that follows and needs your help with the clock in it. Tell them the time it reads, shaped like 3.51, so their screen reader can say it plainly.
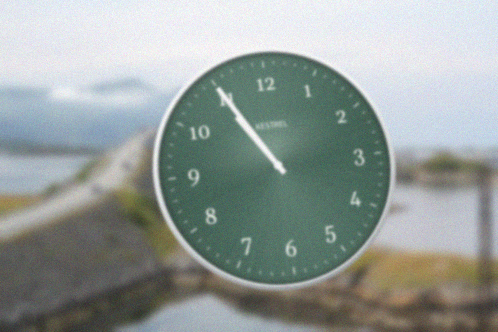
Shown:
10.55
